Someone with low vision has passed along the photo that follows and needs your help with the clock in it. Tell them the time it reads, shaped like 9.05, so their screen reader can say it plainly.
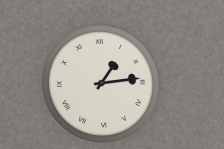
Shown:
1.14
